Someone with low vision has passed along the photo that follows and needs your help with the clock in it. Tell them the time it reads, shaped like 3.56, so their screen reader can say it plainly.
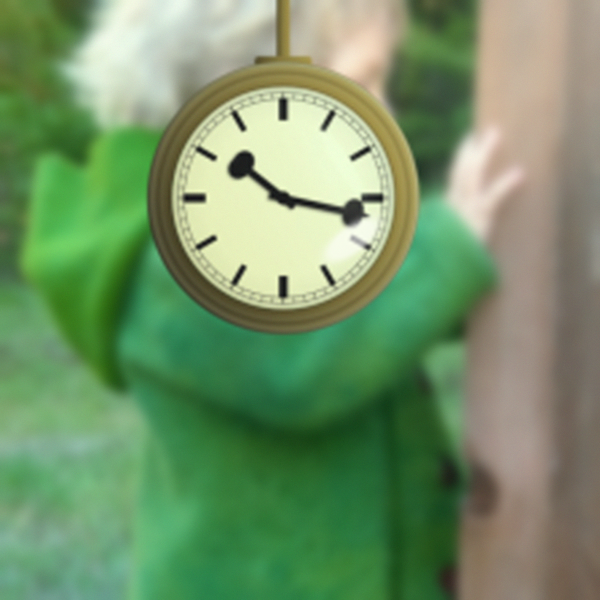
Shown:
10.17
